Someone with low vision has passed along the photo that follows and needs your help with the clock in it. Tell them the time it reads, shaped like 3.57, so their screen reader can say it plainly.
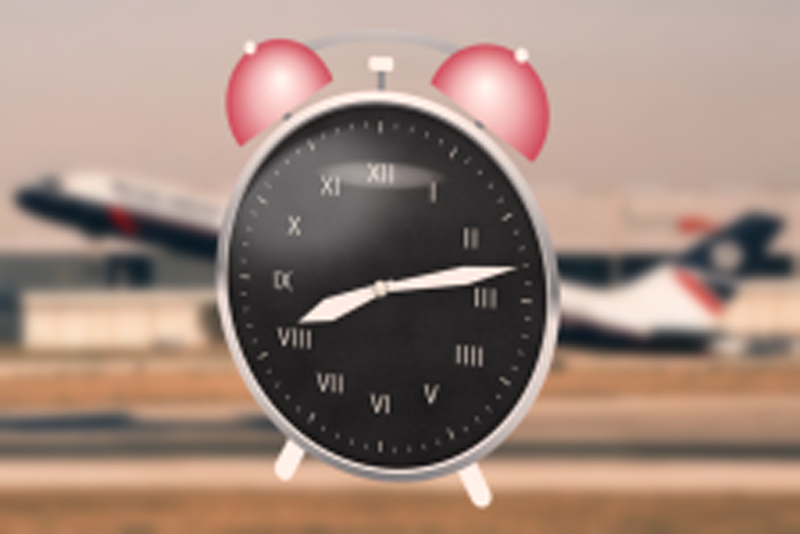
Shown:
8.13
